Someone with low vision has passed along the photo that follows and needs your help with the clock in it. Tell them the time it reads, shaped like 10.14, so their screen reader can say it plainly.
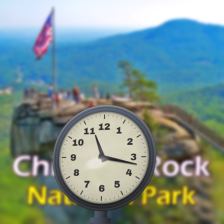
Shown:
11.17
